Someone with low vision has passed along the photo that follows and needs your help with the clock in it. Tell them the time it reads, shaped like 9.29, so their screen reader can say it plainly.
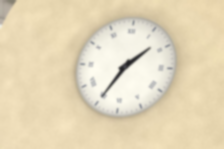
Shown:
1.35
